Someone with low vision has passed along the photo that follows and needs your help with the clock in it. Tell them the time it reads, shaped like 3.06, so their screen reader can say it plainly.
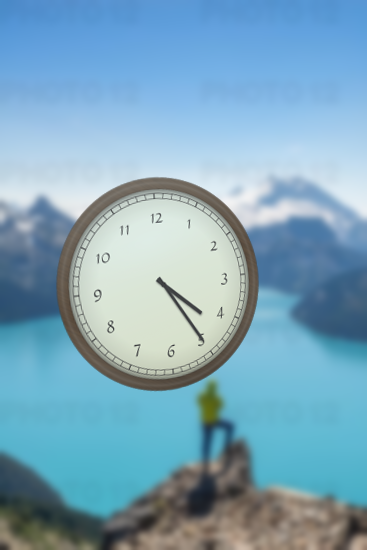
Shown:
4.25
